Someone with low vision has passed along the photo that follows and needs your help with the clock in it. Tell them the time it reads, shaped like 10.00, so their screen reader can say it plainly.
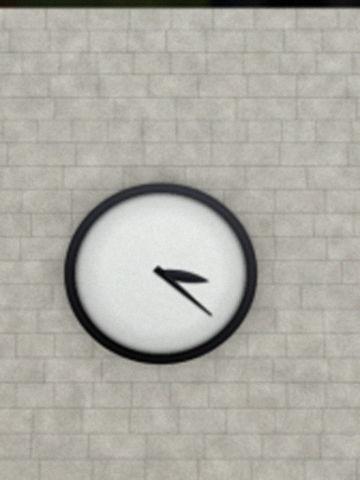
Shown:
3.22
